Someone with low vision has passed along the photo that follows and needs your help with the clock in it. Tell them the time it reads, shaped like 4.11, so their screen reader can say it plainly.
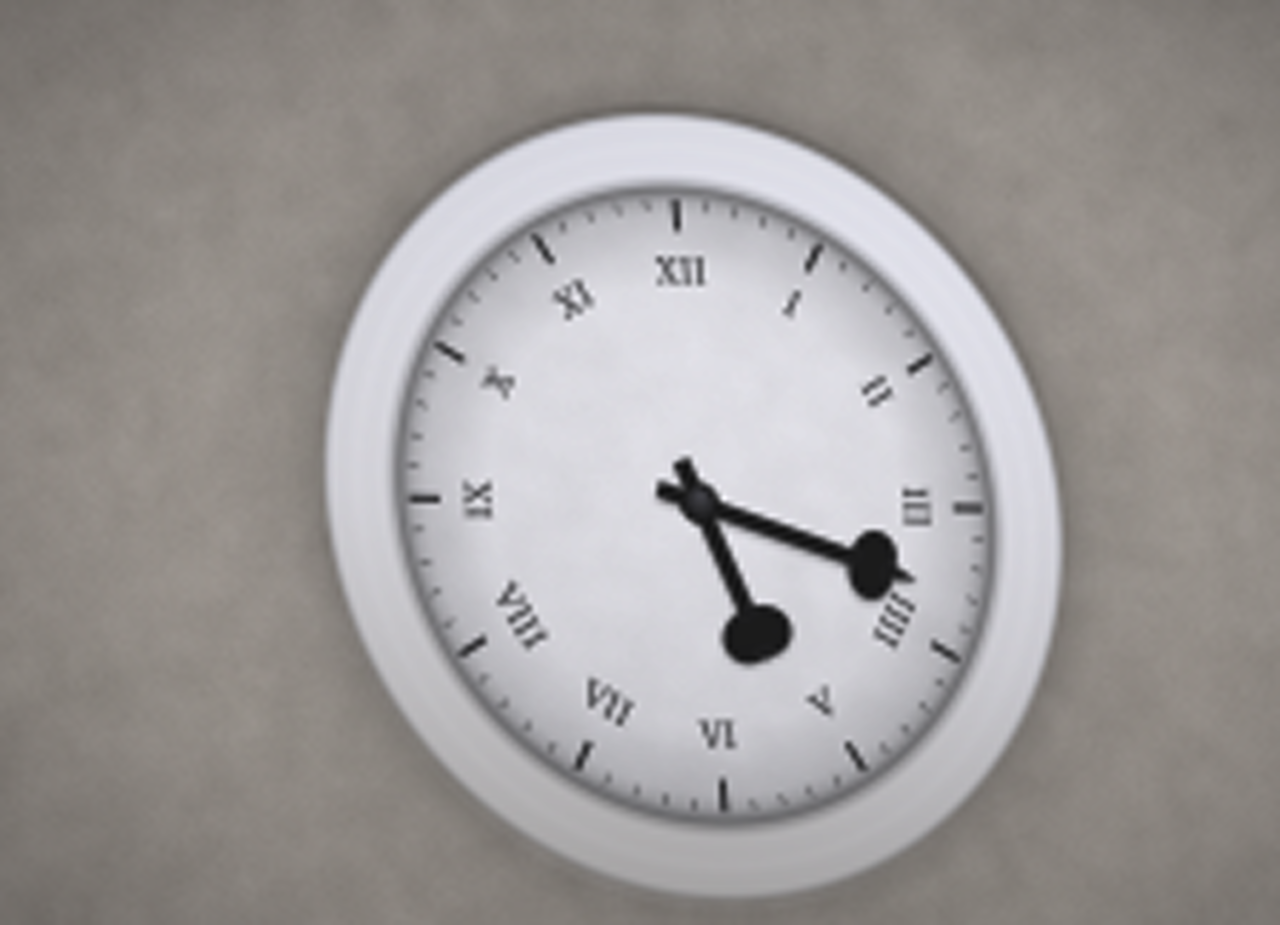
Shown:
5.18
